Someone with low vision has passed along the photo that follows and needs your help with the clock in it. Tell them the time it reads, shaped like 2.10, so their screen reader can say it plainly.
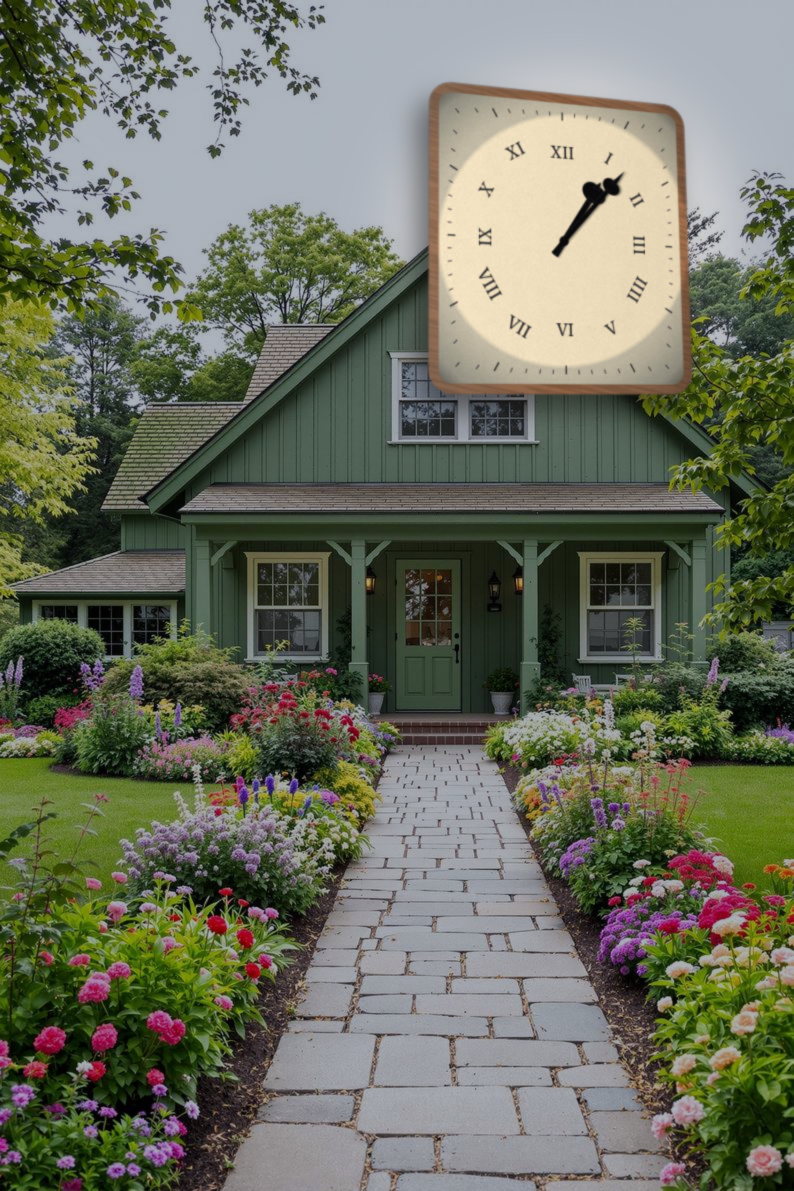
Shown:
1.07
